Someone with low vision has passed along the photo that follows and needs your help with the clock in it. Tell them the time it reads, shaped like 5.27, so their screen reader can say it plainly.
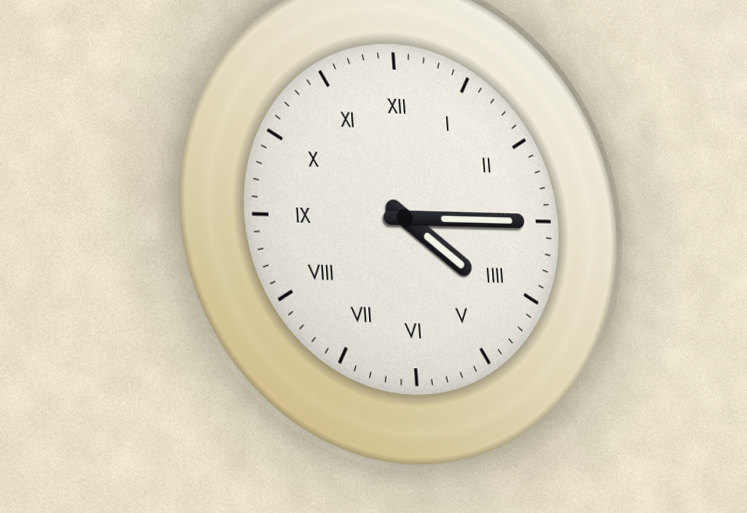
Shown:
4.15
